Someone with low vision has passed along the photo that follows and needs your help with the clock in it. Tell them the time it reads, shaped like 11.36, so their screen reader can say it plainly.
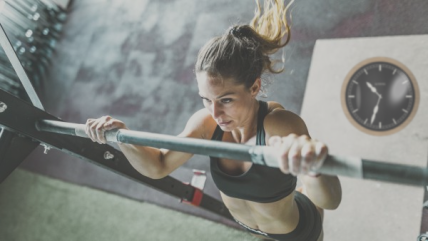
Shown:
10.33
